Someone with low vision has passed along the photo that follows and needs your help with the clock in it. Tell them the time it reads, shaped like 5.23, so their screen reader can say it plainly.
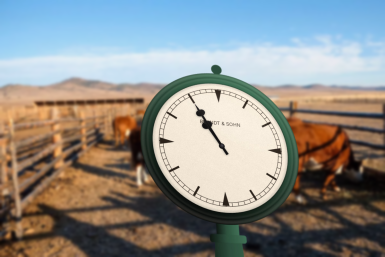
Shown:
10.55
